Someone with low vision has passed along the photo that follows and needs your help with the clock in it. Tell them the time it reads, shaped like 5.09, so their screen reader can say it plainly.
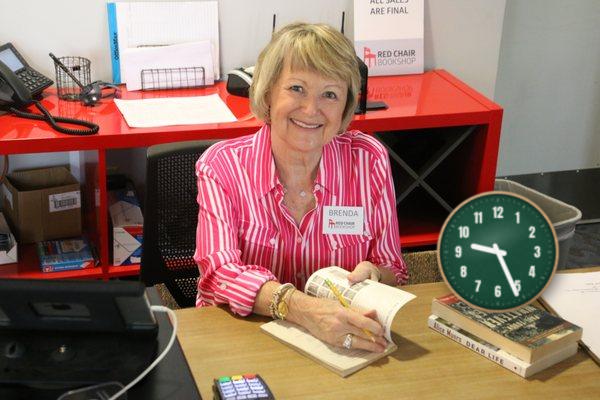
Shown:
9.26
